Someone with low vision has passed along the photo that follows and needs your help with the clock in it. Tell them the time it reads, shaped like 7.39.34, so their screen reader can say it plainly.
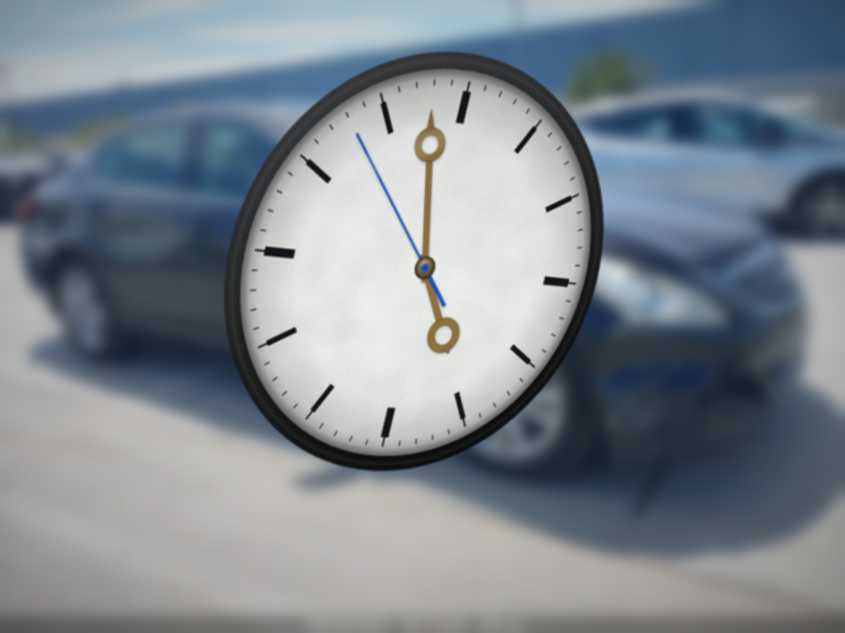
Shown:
4.57.53
